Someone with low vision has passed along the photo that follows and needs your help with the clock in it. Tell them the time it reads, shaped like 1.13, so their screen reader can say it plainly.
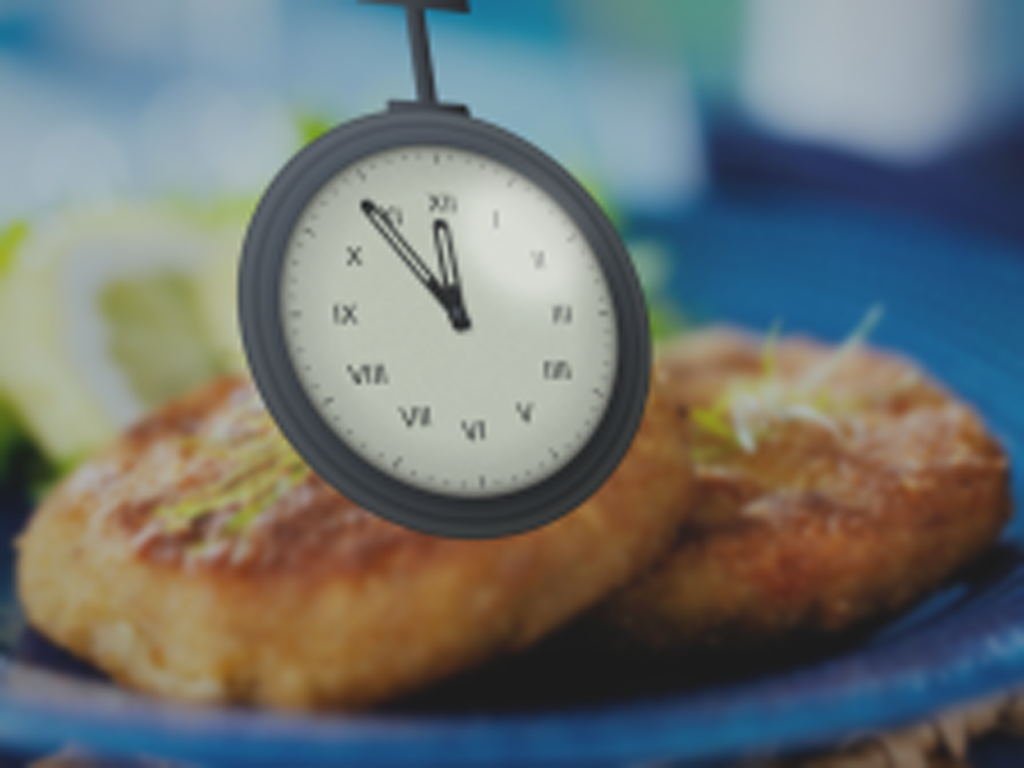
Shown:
11.54
